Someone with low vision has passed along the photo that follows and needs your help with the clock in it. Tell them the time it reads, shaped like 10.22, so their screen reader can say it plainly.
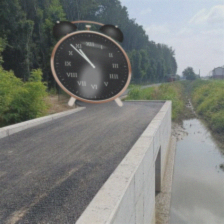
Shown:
10.53
